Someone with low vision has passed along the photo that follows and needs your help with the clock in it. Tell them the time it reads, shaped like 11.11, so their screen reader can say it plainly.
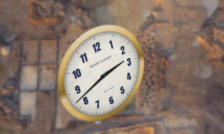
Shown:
2.42
